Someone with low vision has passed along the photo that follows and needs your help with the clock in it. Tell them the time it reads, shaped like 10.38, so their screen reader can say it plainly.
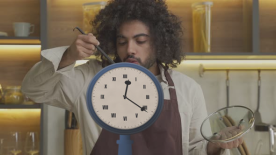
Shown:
12.21
